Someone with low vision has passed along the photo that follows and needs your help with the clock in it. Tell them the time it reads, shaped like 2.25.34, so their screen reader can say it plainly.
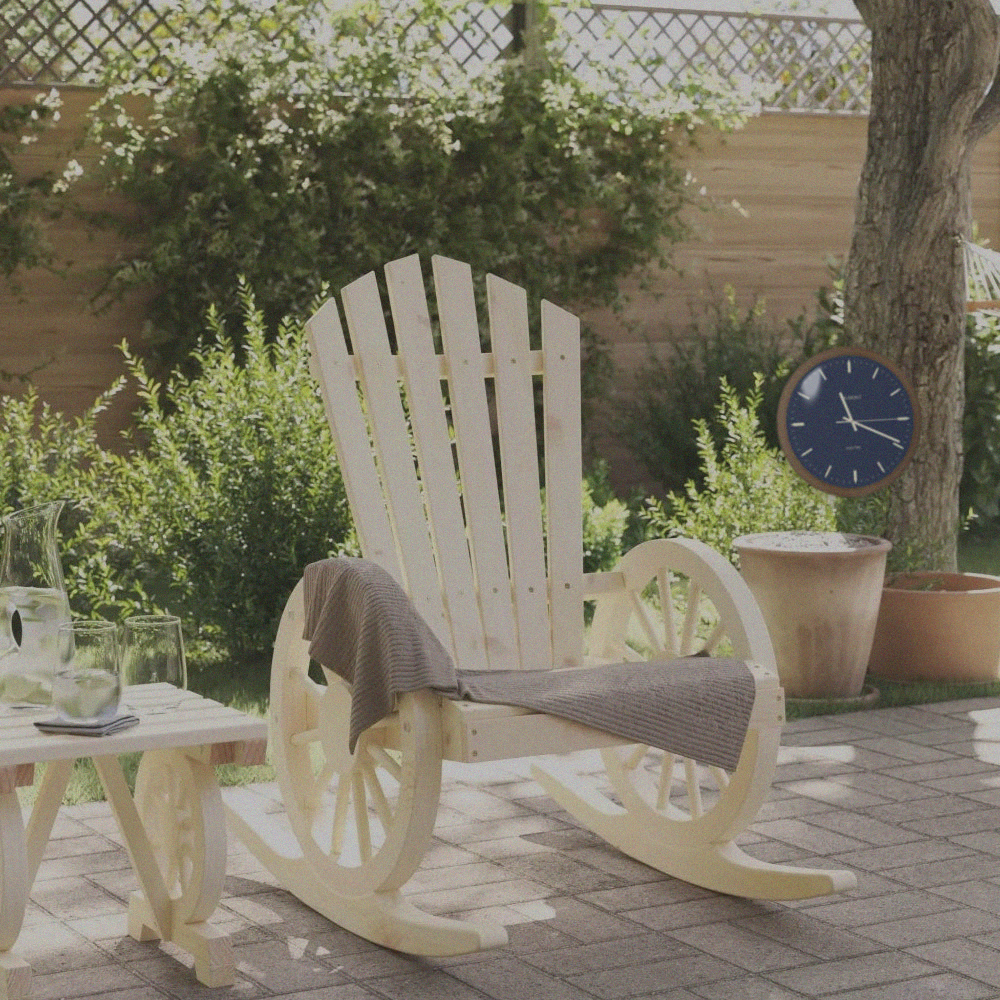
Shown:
11.19.15
